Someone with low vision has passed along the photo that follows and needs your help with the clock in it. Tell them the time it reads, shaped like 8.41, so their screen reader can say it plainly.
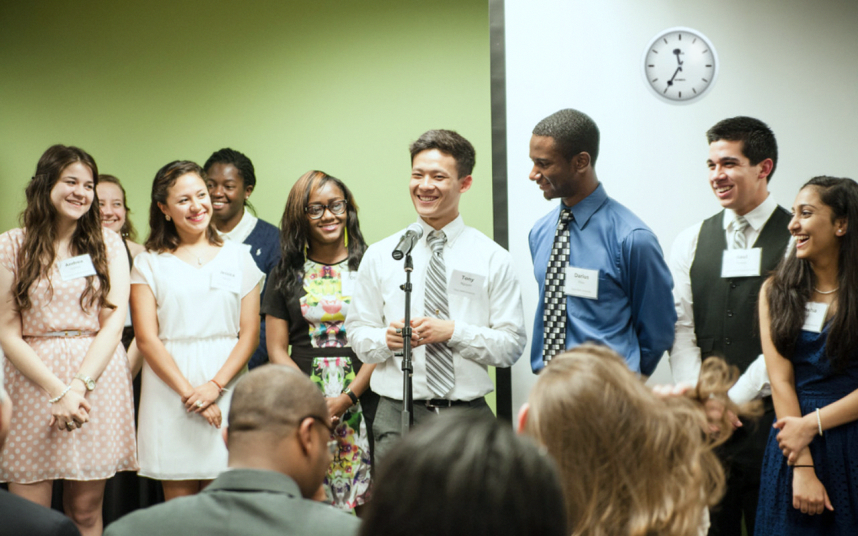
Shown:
11.35
